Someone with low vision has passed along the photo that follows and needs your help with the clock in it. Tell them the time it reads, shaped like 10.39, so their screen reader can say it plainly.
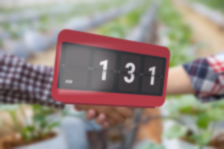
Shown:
1.31
